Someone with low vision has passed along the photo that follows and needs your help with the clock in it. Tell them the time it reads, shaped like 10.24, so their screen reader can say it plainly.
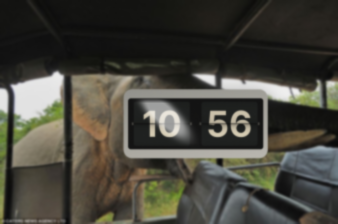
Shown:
10.56
